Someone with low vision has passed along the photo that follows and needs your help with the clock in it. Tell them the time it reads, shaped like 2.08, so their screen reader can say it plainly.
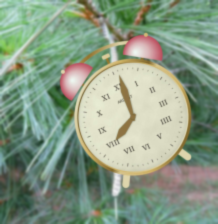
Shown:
8.01
